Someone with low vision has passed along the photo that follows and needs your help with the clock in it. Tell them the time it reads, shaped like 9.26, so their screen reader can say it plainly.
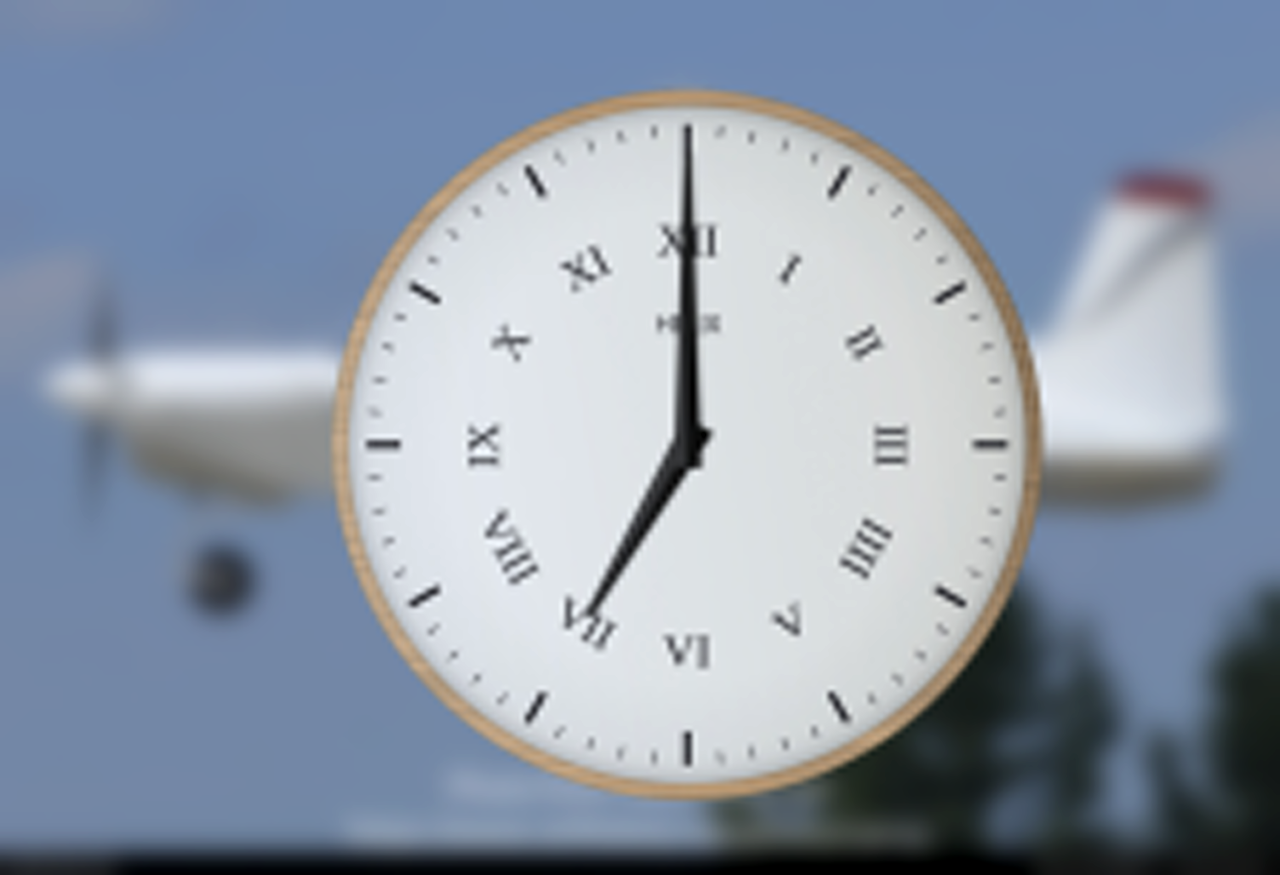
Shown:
7.00
